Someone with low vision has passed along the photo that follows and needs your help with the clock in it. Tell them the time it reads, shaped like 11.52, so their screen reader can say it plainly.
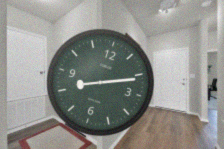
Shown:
8.11
